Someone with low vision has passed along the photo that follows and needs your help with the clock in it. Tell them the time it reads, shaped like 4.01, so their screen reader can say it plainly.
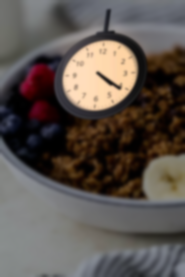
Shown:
4.21
